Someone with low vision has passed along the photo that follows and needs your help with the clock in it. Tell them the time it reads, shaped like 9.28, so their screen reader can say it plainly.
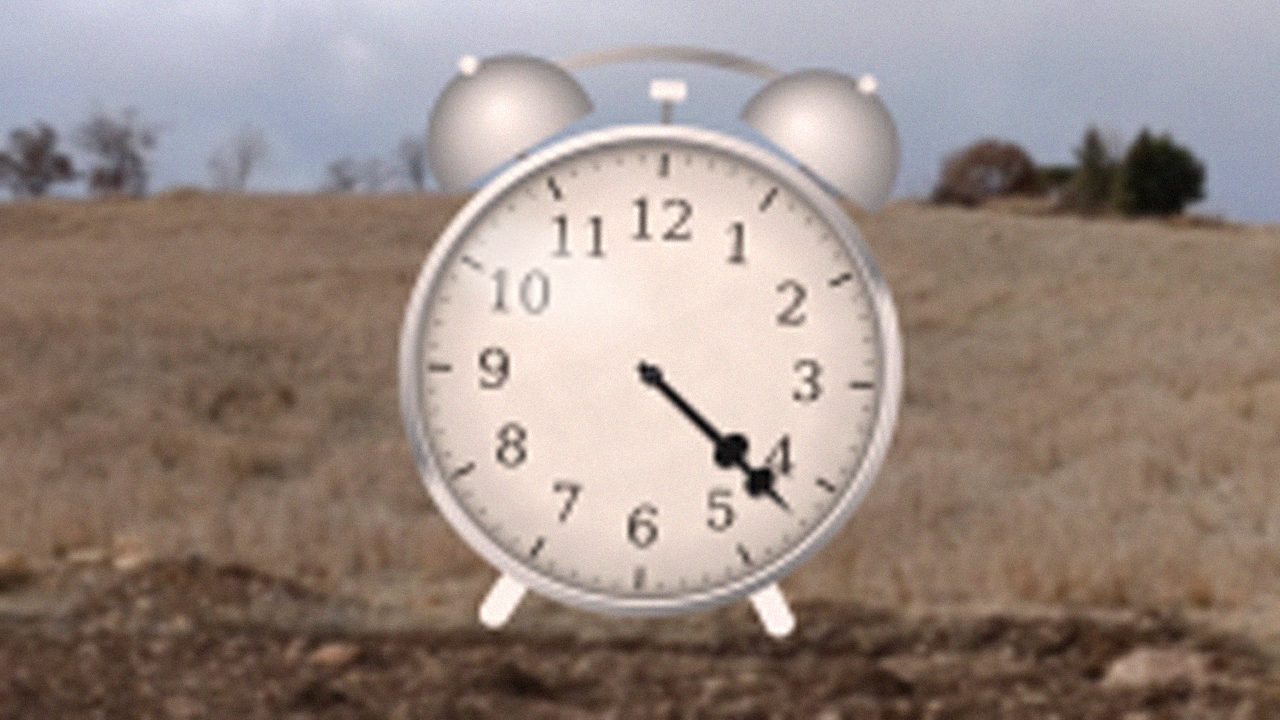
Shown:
4.22
